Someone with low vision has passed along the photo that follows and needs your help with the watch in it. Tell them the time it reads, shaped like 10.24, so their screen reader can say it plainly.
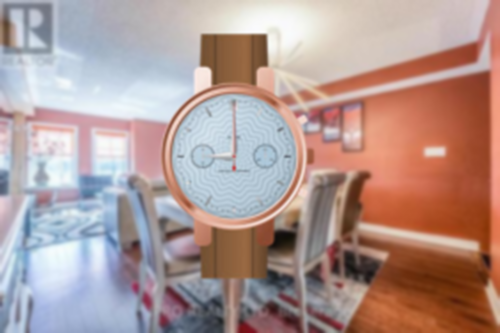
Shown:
9.00
